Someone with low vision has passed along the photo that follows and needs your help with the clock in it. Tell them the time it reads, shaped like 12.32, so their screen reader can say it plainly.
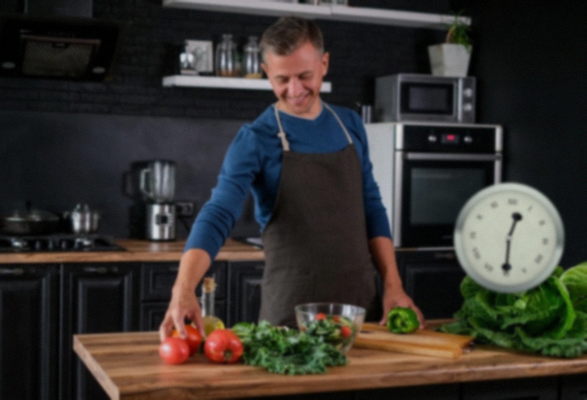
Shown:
12.30
